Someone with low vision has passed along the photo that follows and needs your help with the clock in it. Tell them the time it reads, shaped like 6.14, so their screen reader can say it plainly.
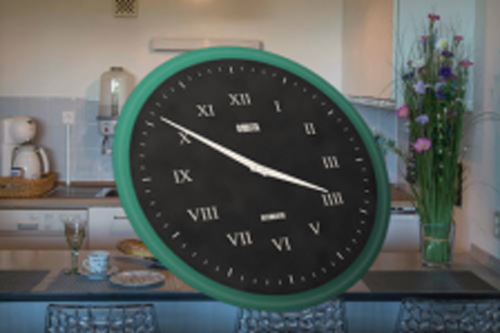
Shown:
3.51
